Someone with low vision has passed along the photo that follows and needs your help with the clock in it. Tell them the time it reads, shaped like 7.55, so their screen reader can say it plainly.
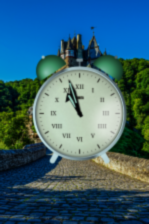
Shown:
10.57
